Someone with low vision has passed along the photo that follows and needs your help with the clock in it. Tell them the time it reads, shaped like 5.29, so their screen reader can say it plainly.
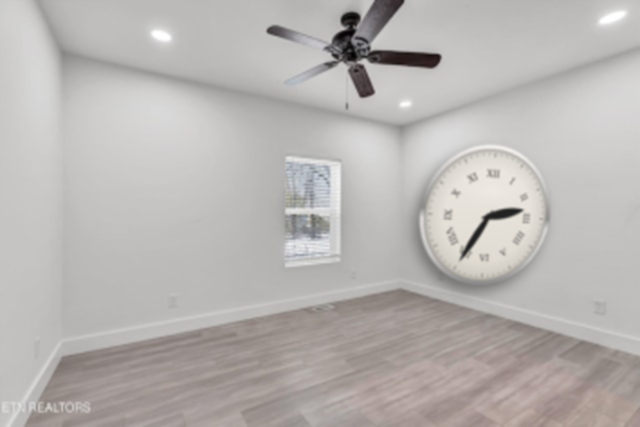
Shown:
2.35
